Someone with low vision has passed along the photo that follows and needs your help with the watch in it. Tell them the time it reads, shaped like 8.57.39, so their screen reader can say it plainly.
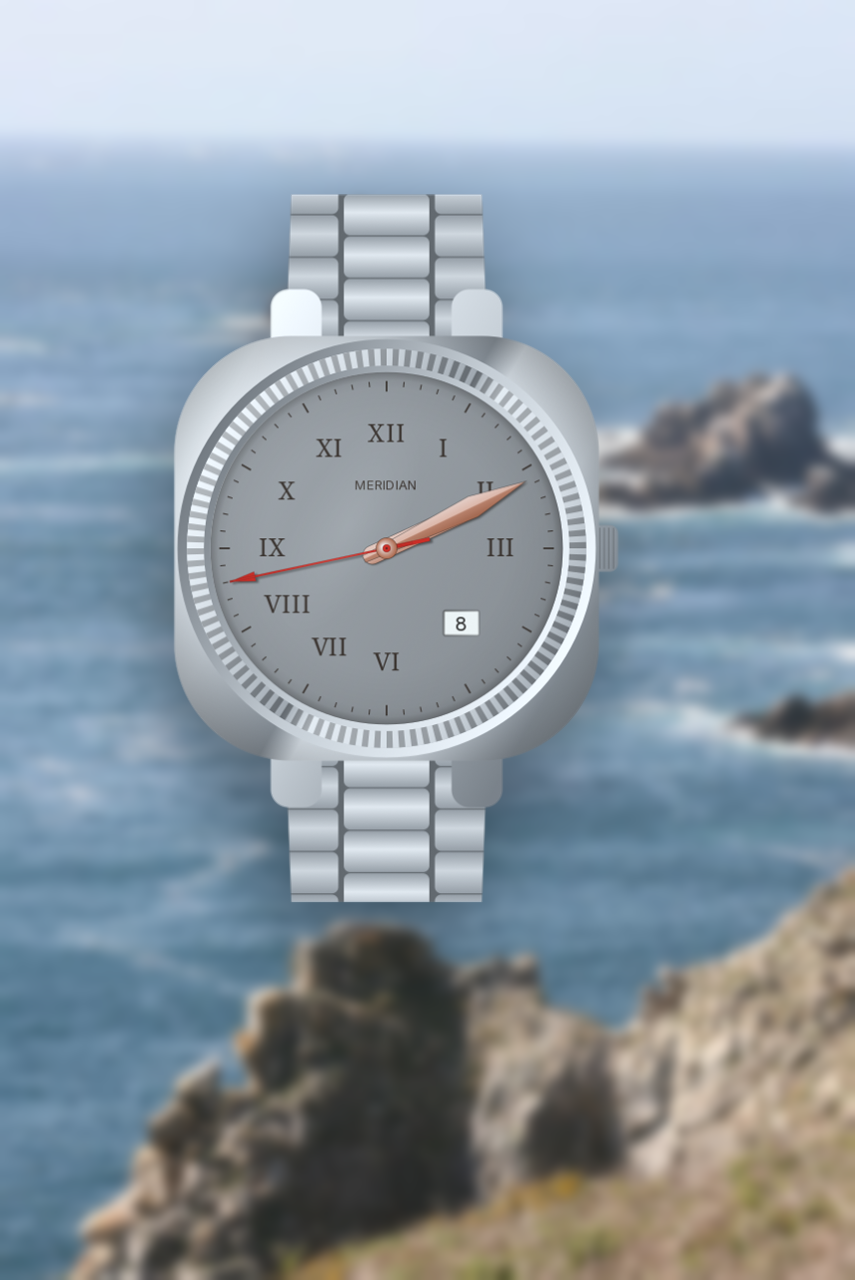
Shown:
2.10.43
